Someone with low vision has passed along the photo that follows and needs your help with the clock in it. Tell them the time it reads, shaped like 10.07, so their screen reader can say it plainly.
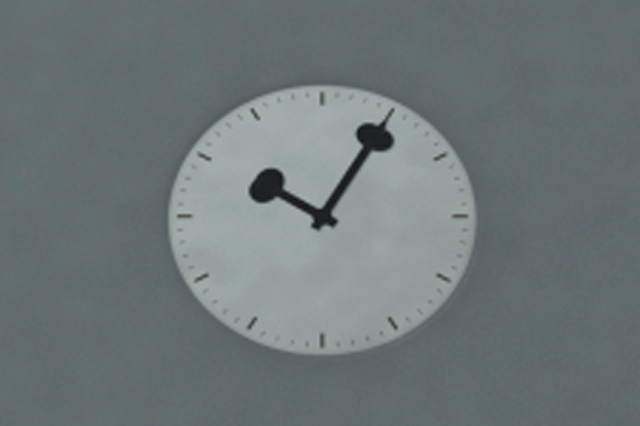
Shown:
10.05
